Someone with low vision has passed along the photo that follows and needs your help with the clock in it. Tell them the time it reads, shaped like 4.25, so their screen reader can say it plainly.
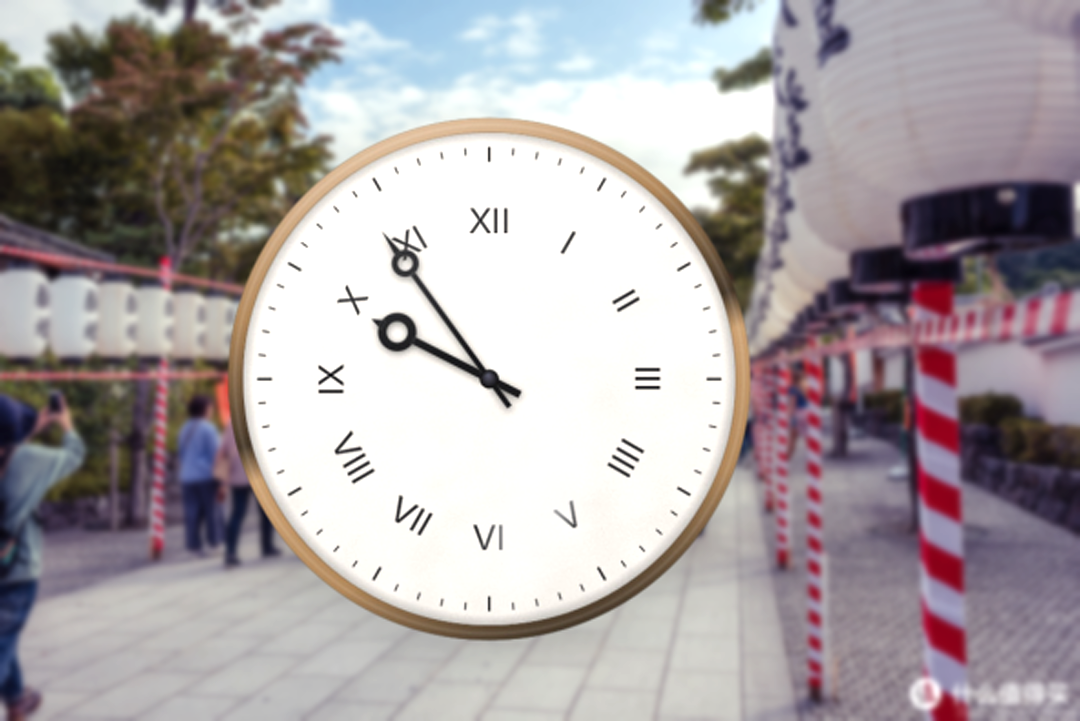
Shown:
9.54
